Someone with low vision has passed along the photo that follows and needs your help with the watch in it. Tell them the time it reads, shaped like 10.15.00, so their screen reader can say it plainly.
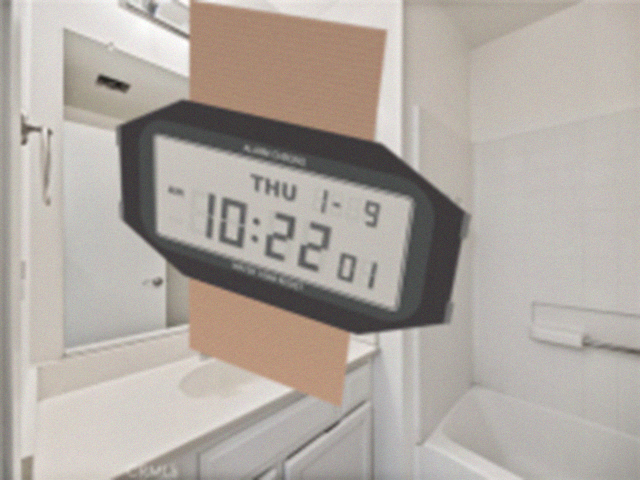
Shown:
10.22.01
